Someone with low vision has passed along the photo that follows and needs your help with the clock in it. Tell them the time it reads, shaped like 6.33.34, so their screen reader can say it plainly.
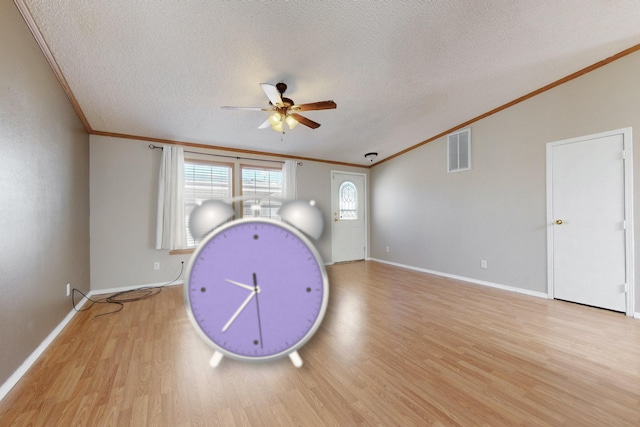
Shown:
9.36.29
